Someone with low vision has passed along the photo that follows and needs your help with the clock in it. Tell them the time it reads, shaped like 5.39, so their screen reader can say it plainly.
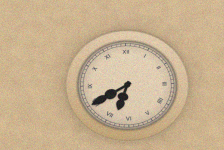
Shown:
6.40
